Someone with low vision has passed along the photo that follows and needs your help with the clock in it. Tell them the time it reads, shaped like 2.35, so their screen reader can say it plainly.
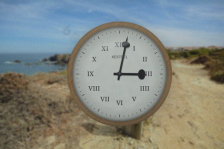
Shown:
3.02
